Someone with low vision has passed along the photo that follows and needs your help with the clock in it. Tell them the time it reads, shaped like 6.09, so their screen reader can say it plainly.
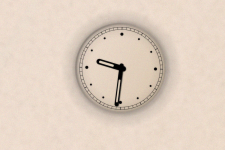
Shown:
9.31
